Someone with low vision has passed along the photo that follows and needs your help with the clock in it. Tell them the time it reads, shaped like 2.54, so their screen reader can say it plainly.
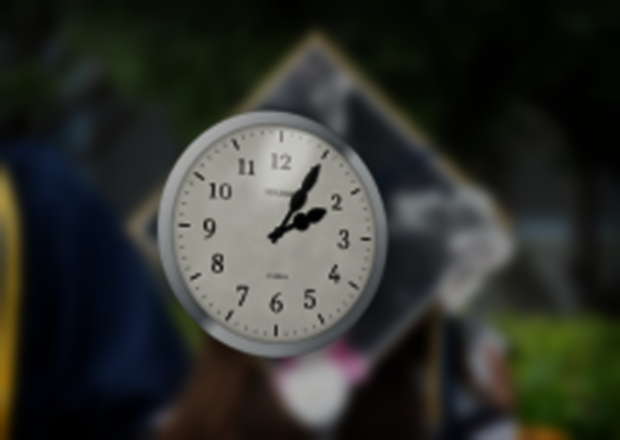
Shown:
2.05
